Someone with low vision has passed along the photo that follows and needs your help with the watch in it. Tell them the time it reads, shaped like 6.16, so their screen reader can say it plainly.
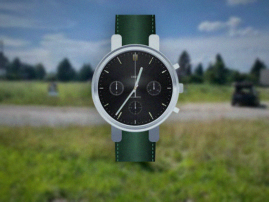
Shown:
12.36
